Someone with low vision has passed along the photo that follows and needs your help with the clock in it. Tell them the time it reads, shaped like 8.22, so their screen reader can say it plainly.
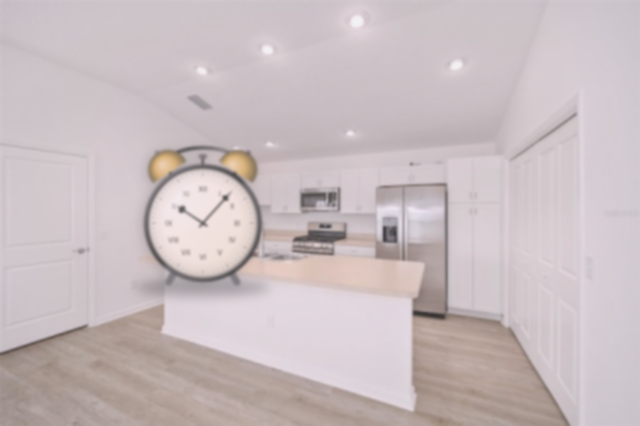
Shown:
10.07
